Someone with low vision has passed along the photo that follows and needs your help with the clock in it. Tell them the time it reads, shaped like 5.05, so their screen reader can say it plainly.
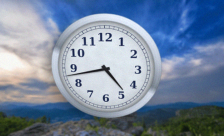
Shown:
4.43
